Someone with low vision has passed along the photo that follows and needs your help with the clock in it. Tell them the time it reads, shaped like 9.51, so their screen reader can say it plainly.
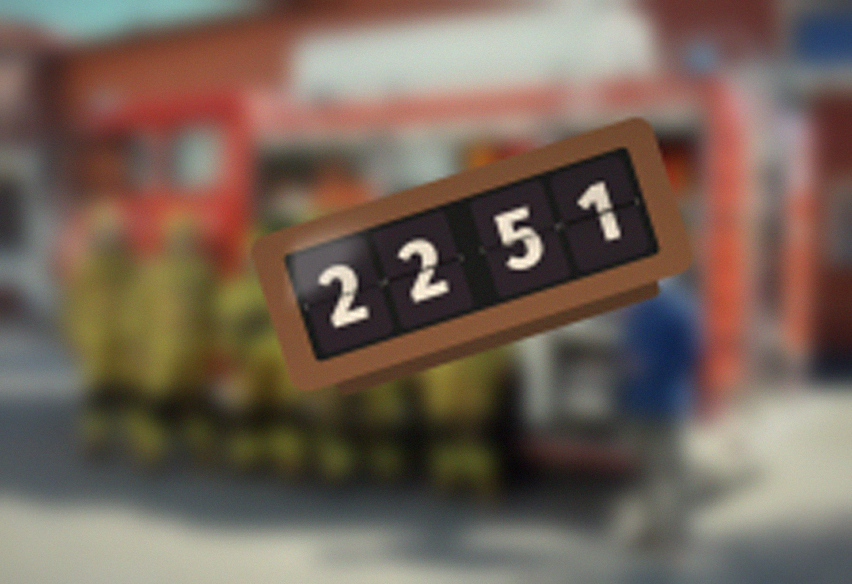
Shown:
22.51
